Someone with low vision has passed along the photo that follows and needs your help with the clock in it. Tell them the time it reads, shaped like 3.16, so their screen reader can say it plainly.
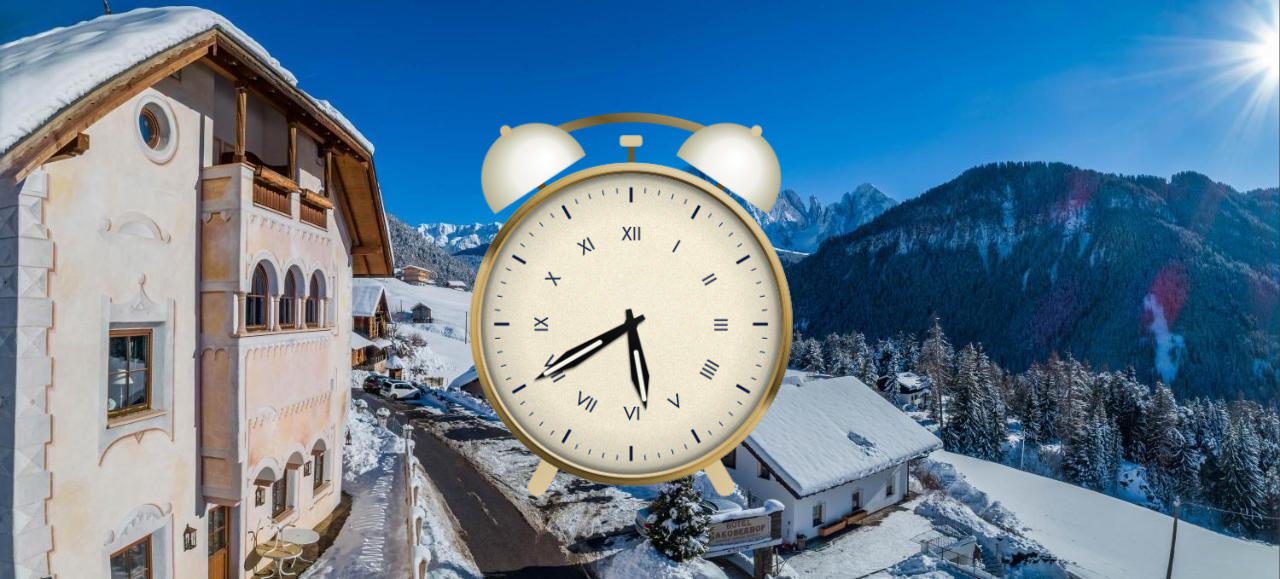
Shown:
5.40
